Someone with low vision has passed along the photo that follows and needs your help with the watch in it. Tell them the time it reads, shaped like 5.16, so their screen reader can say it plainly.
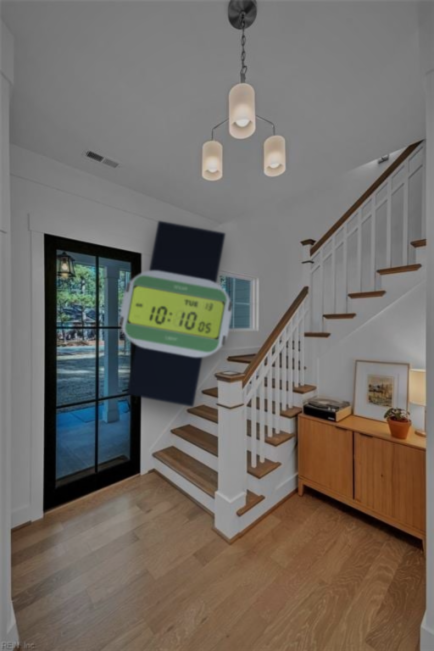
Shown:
10.10
